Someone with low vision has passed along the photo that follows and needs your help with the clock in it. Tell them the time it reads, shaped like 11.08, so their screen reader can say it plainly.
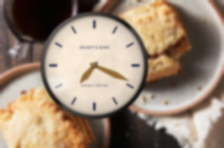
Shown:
7.19
